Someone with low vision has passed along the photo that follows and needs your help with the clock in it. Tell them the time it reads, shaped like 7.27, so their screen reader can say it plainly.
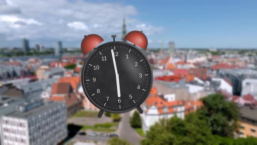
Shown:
5.59
